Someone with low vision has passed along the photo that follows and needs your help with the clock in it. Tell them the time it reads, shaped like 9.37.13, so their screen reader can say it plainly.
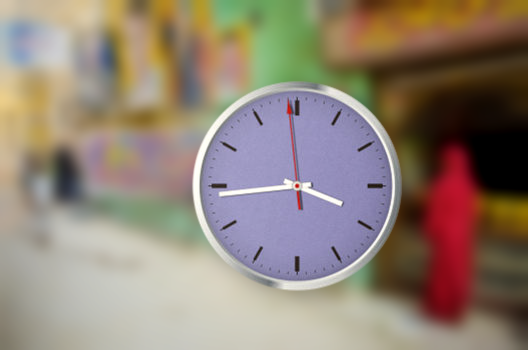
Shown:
3.43.59
